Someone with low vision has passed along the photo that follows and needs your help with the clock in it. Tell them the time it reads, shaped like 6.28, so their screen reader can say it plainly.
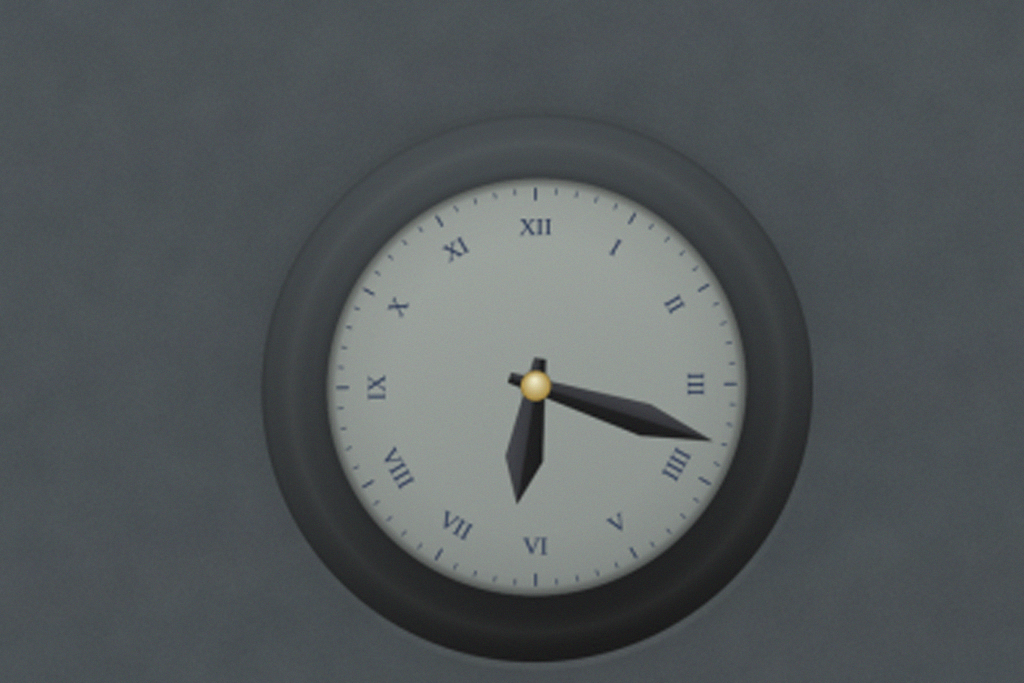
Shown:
6.18
